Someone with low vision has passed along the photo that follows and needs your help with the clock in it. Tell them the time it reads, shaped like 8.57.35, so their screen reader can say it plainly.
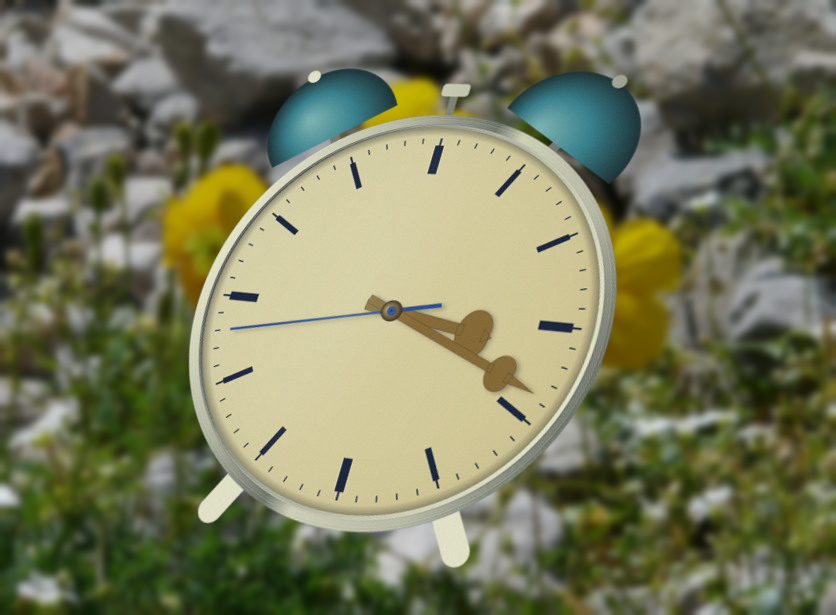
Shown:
3.18.43
